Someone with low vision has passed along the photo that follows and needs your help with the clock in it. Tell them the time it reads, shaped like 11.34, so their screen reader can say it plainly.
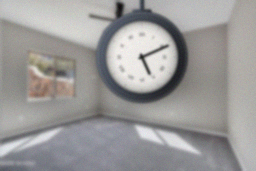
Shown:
5.11
